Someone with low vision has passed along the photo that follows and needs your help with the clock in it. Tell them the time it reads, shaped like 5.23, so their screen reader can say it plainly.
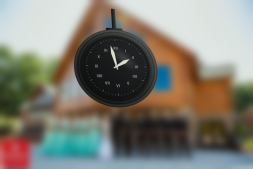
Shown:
1.58
